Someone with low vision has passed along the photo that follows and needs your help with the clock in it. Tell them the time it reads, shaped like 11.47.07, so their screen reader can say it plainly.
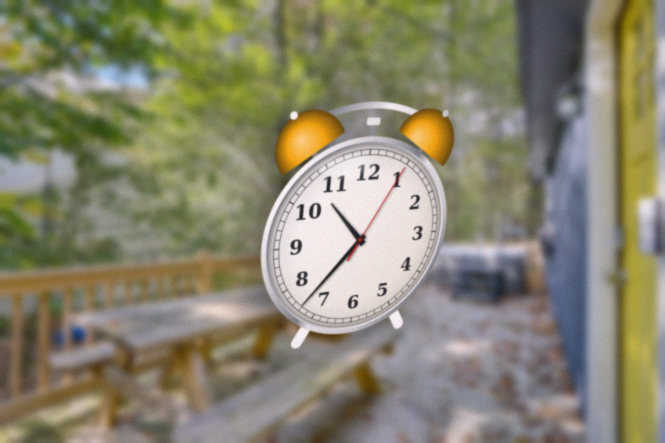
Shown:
10.37.05
